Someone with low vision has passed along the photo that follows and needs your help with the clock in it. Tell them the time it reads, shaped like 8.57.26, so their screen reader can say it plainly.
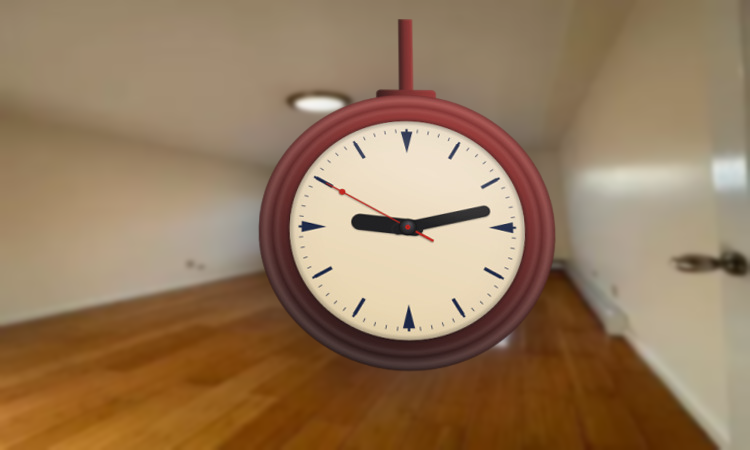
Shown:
9.12.50
